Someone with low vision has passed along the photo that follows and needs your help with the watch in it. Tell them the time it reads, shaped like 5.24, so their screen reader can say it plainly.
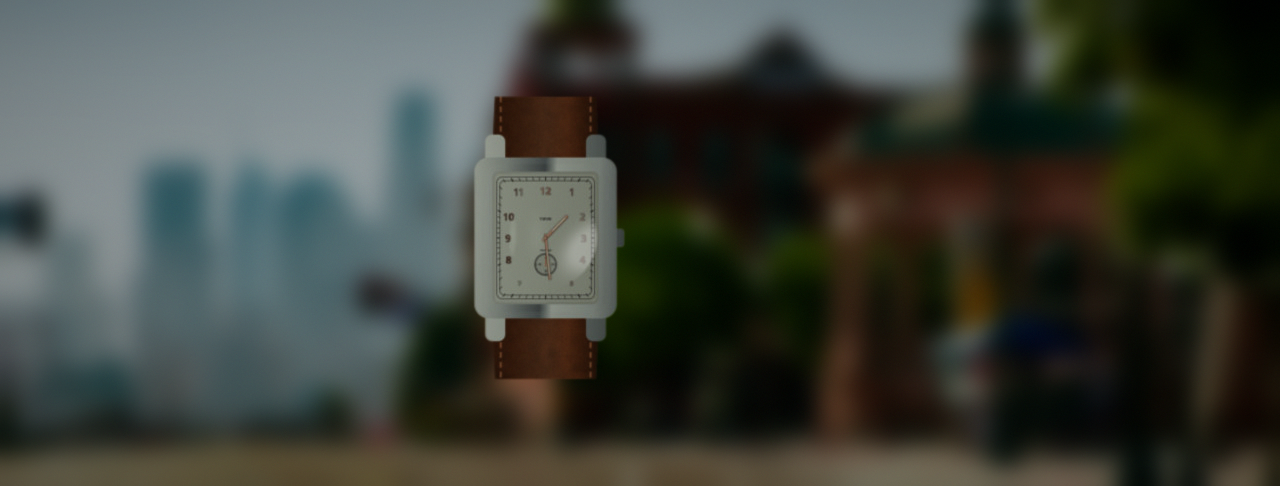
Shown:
1.29
